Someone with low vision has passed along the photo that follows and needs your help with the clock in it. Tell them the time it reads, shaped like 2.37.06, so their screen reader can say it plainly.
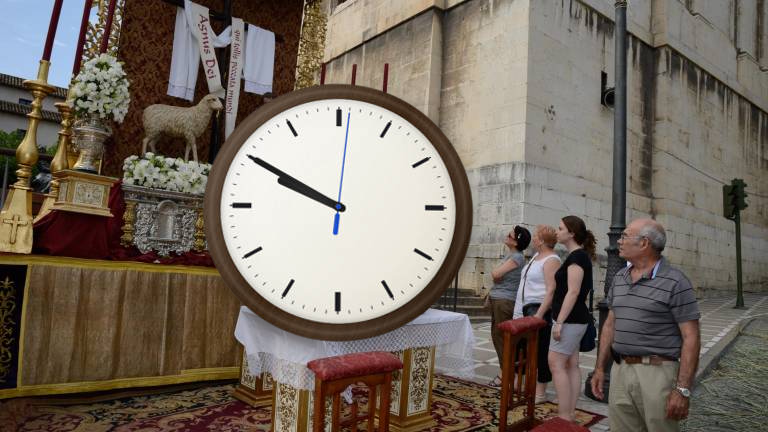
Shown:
9.50.01
